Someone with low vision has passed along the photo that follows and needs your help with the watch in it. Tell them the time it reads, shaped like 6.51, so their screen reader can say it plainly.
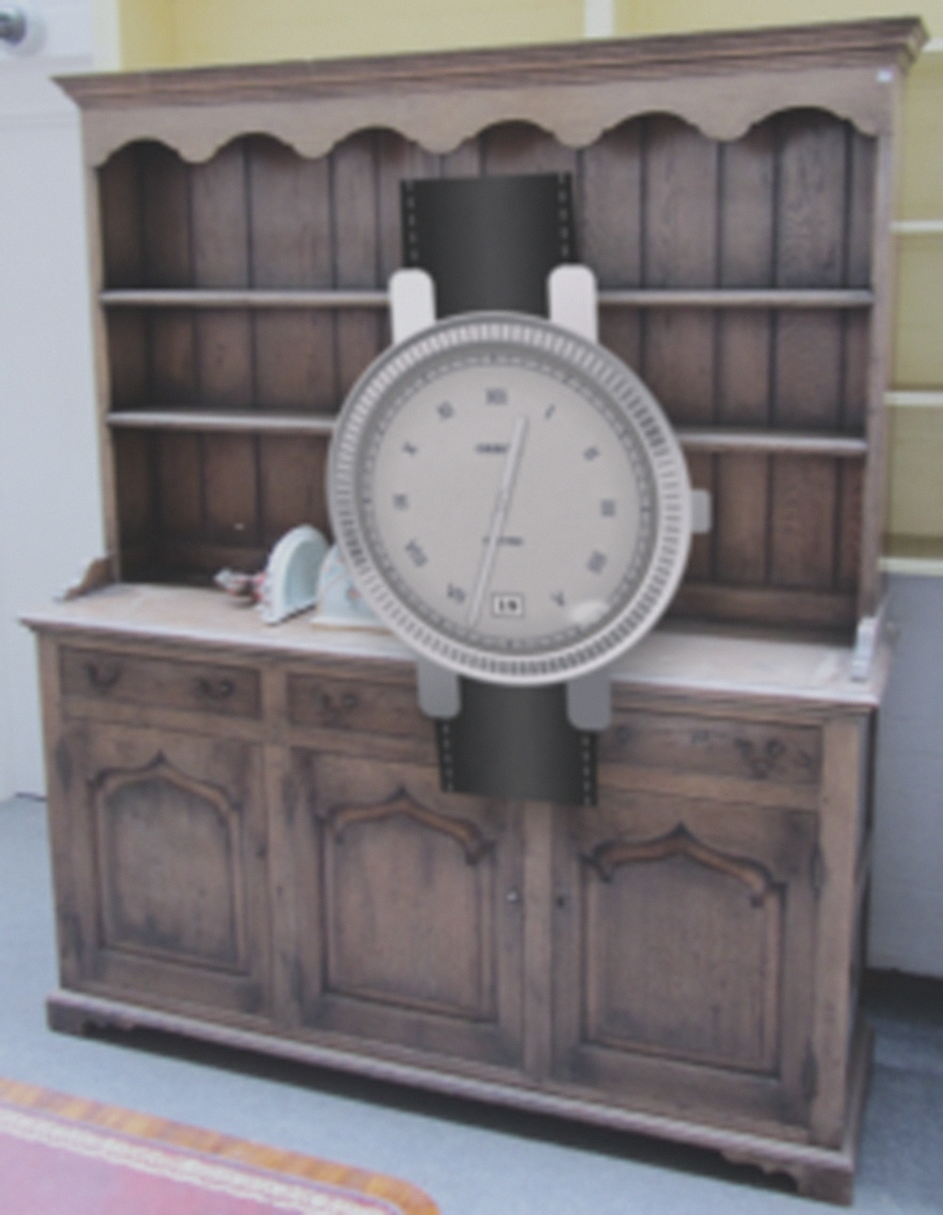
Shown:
12.33
